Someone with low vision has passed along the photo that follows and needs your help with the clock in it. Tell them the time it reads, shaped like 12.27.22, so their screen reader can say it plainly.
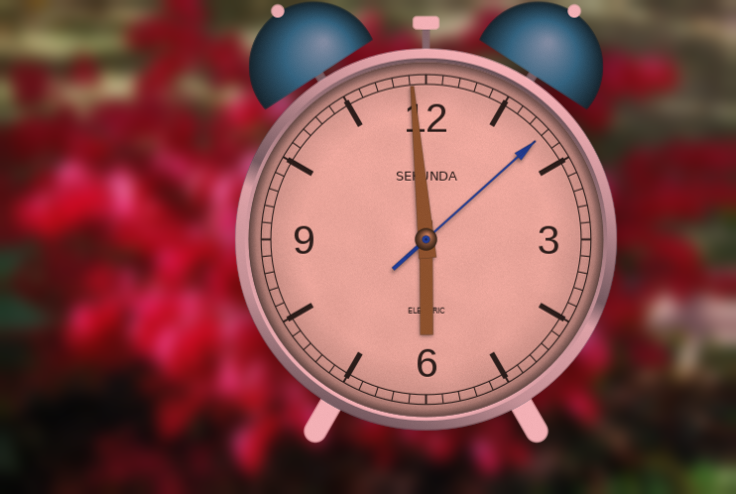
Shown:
5.59.08
